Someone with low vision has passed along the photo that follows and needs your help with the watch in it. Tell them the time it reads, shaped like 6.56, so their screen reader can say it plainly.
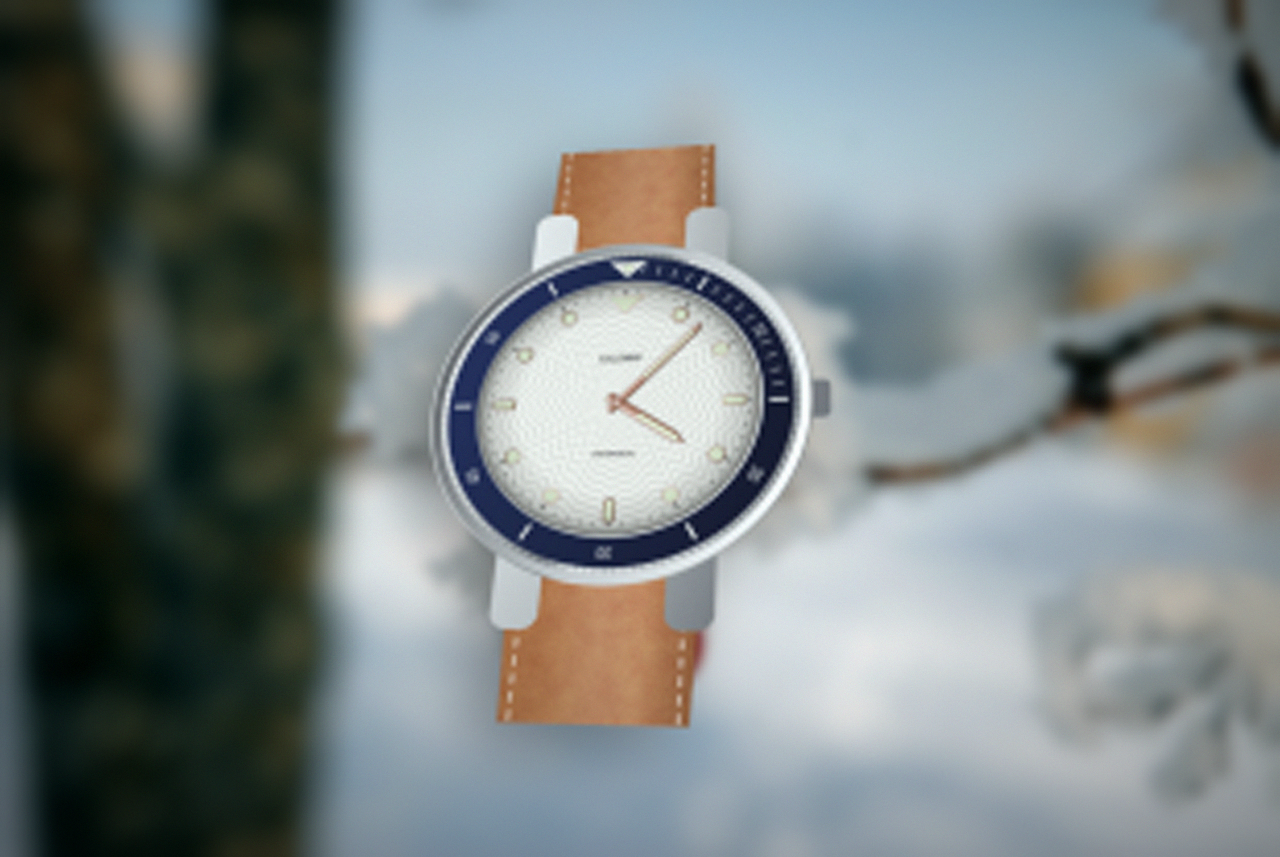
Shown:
4.07
